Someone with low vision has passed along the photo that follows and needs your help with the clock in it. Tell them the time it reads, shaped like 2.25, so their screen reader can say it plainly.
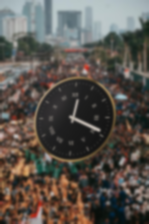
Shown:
12.19
